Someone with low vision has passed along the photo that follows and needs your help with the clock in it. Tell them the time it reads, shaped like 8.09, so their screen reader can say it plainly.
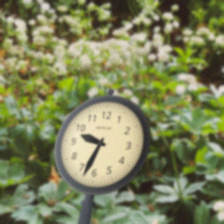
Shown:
9.33
